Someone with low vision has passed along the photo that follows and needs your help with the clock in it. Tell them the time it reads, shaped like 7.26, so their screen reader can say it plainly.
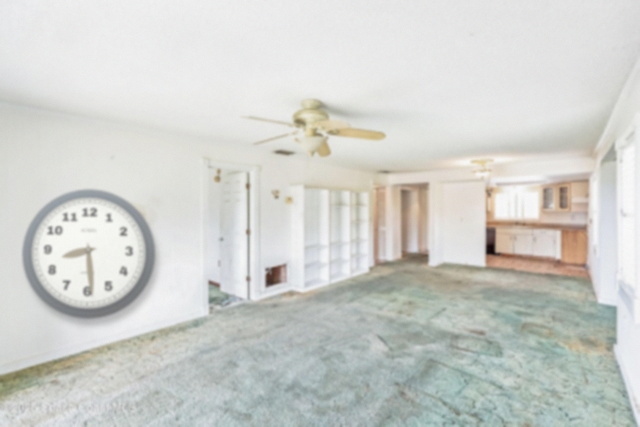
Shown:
8.29
